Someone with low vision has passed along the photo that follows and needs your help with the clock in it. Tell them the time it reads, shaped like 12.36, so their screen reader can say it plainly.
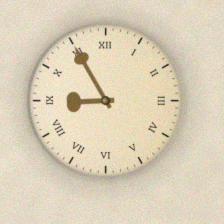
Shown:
8.55
